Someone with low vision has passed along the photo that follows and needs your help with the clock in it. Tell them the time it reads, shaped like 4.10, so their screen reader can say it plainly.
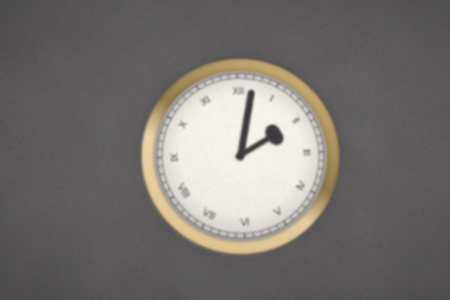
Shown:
2.02
